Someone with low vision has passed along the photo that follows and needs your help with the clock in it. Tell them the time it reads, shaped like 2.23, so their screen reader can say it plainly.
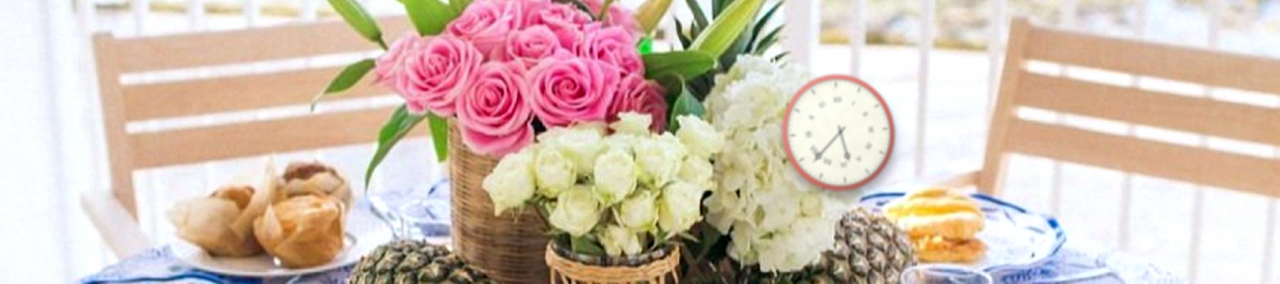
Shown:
5.38
